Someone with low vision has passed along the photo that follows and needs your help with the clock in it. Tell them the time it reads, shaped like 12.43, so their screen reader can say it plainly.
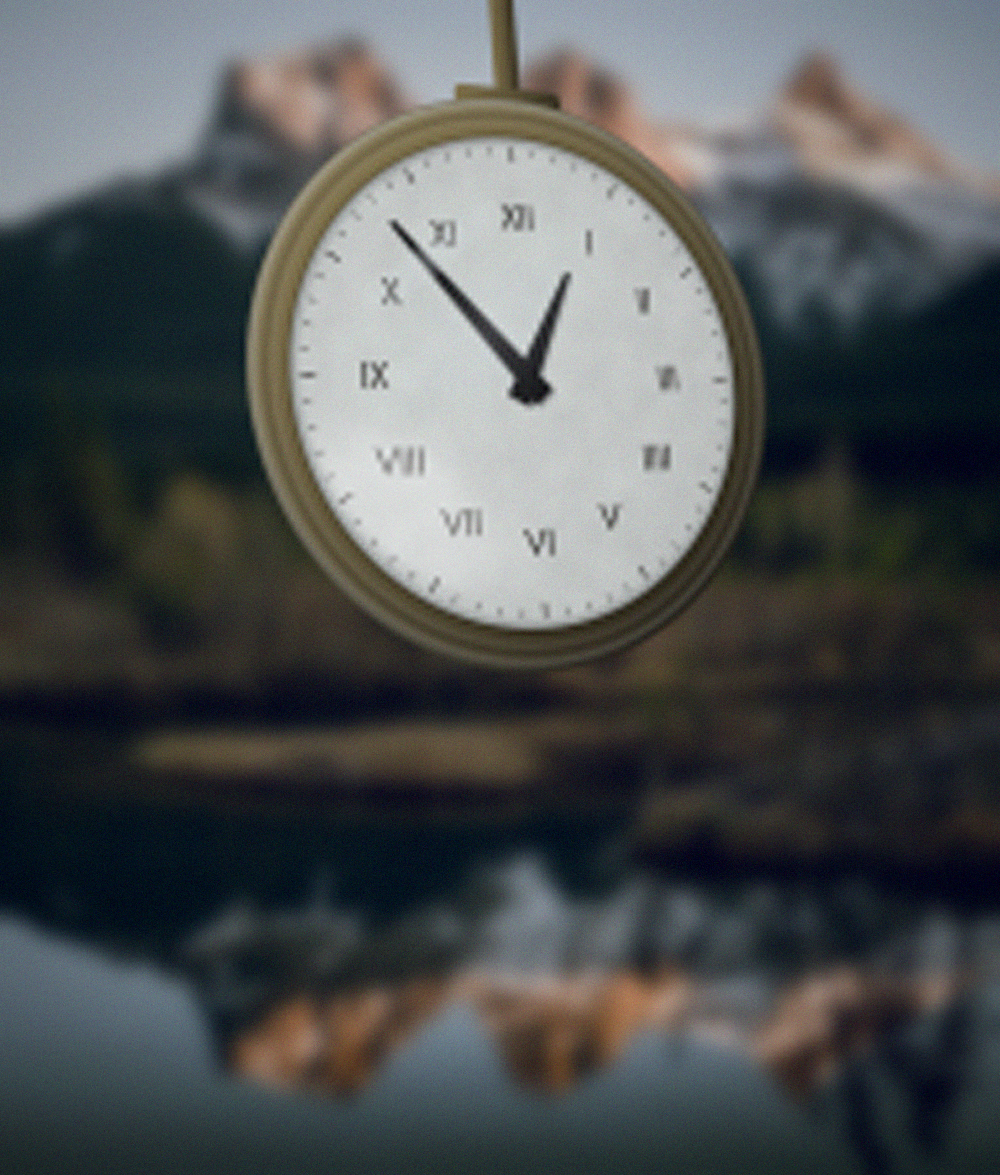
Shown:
12.53
